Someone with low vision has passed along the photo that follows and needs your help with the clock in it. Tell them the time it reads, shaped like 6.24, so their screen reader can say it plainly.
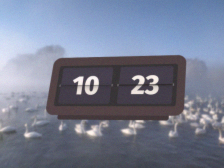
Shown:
10.23
